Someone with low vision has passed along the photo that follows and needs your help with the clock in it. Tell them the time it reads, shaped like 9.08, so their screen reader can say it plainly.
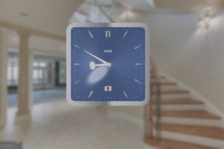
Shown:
8.50
